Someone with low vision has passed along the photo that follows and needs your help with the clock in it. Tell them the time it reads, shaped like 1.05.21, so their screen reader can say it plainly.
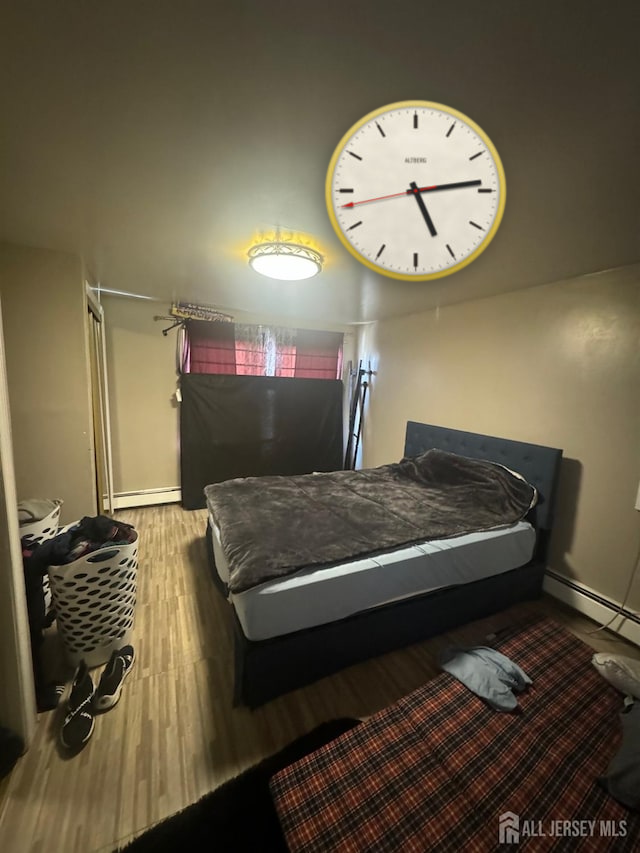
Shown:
5.13.43
